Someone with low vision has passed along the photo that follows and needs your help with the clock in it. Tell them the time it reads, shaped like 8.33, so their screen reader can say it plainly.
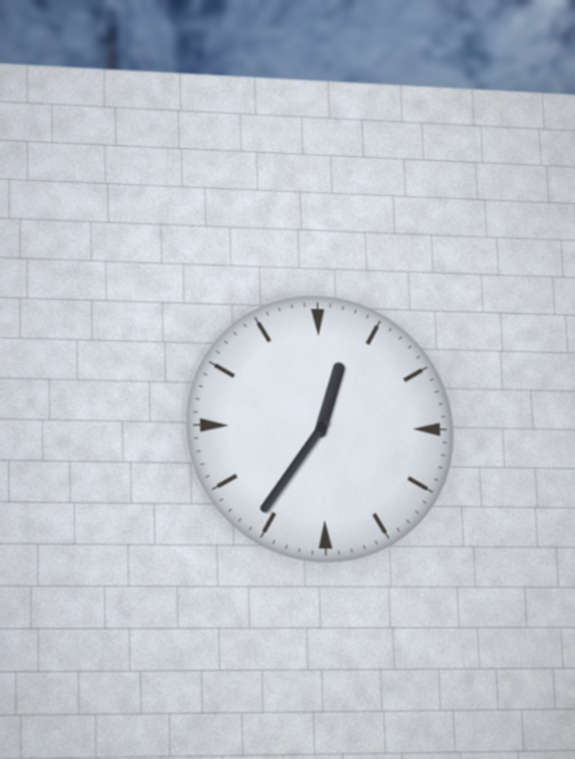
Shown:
12.36
